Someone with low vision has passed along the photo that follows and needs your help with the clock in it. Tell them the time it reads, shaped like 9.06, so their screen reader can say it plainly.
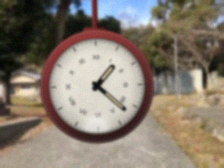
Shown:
1.22
